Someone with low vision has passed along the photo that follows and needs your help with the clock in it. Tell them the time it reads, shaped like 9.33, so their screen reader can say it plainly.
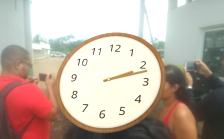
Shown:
2.12
